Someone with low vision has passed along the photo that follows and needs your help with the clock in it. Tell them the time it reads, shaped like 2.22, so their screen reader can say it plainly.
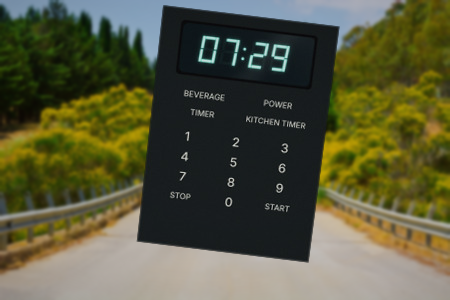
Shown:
7.29
